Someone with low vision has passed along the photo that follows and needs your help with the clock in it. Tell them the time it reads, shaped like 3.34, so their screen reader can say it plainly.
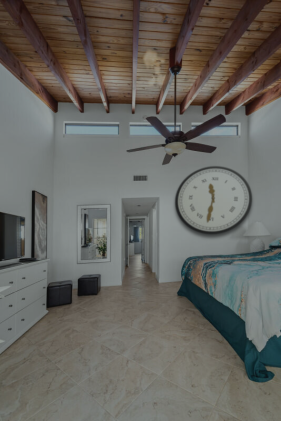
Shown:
11.31
